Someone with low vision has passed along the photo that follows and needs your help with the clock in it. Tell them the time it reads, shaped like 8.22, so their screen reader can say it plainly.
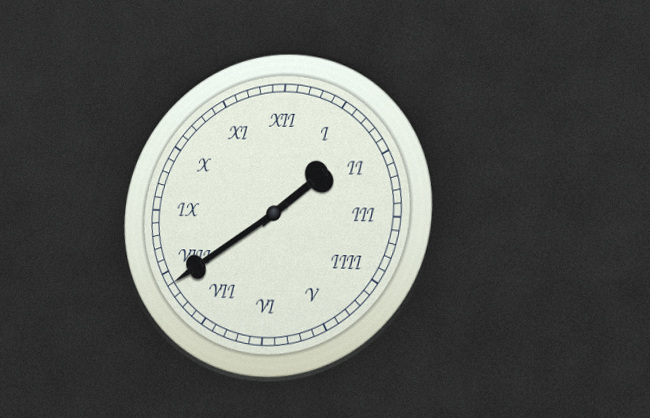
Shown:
1.39
